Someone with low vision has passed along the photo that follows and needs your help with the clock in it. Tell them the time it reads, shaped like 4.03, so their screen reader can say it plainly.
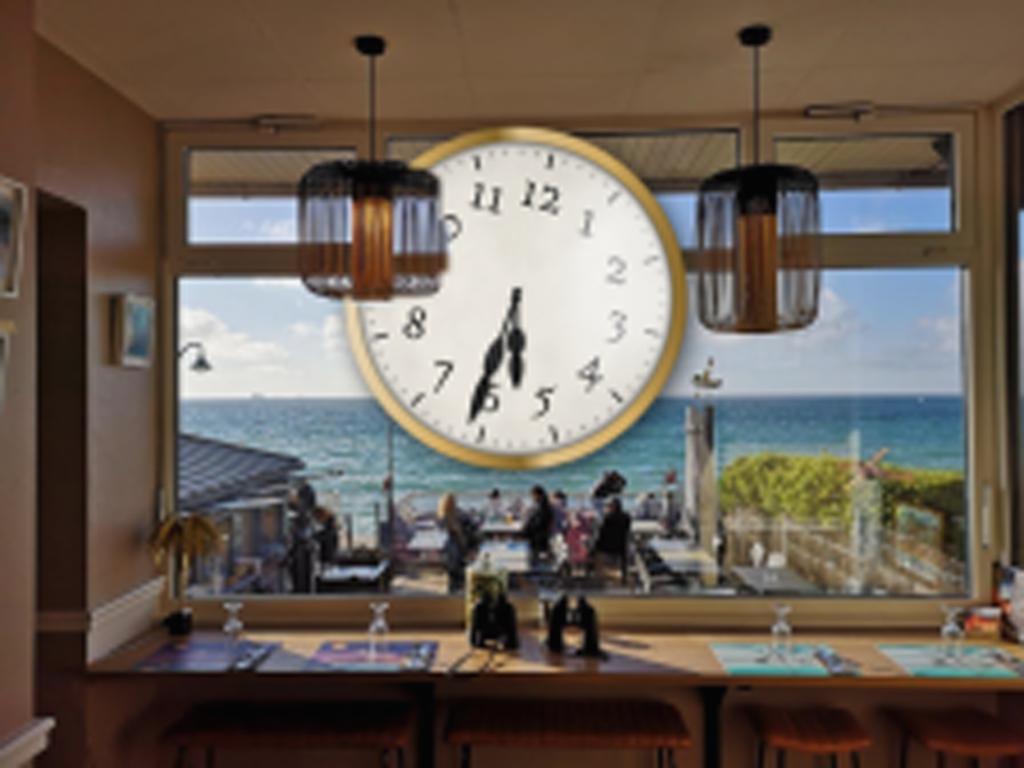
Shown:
5.31
